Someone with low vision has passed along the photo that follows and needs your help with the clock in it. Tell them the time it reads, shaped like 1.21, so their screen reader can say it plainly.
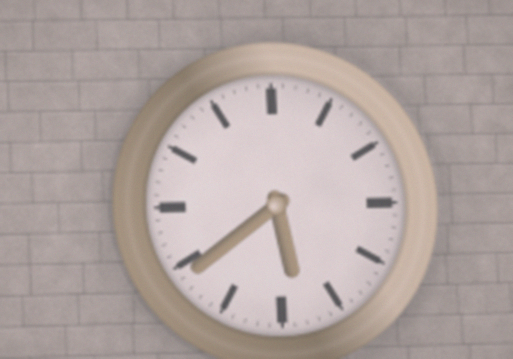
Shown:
5.39
